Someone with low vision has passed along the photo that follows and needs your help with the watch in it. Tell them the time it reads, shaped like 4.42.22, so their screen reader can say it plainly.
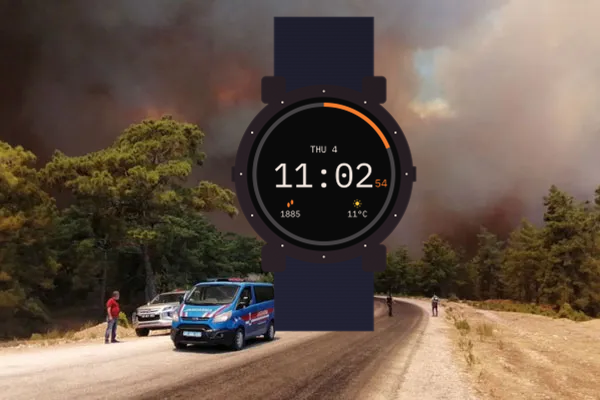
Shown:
11.02.54
